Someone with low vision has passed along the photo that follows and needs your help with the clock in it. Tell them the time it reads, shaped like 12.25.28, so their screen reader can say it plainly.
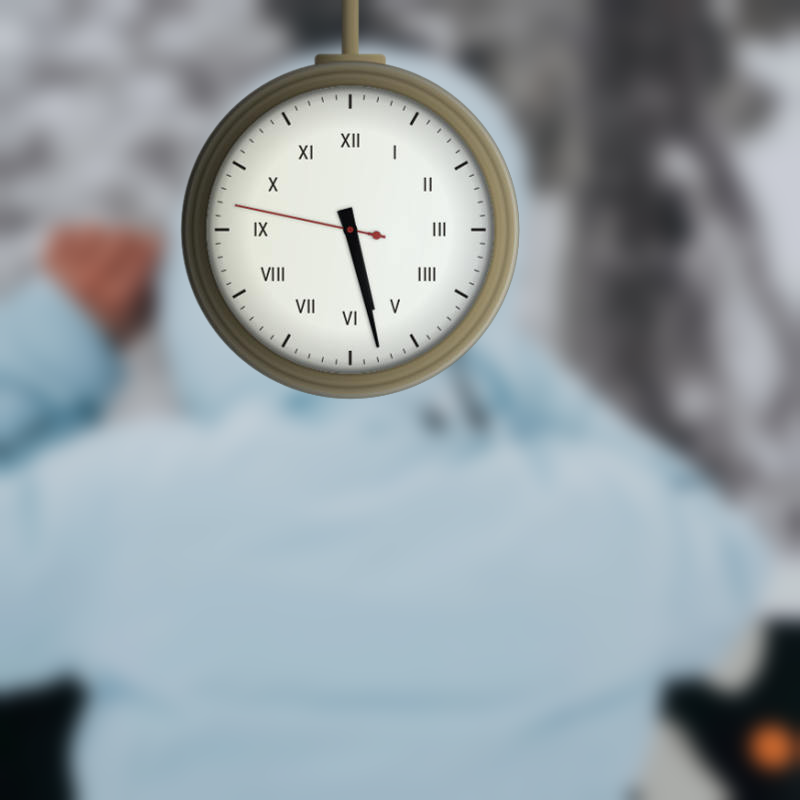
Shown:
5.27.47
